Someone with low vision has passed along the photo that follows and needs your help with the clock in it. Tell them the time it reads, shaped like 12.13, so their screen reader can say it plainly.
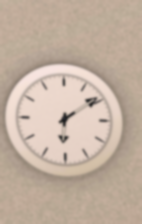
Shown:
6.09
